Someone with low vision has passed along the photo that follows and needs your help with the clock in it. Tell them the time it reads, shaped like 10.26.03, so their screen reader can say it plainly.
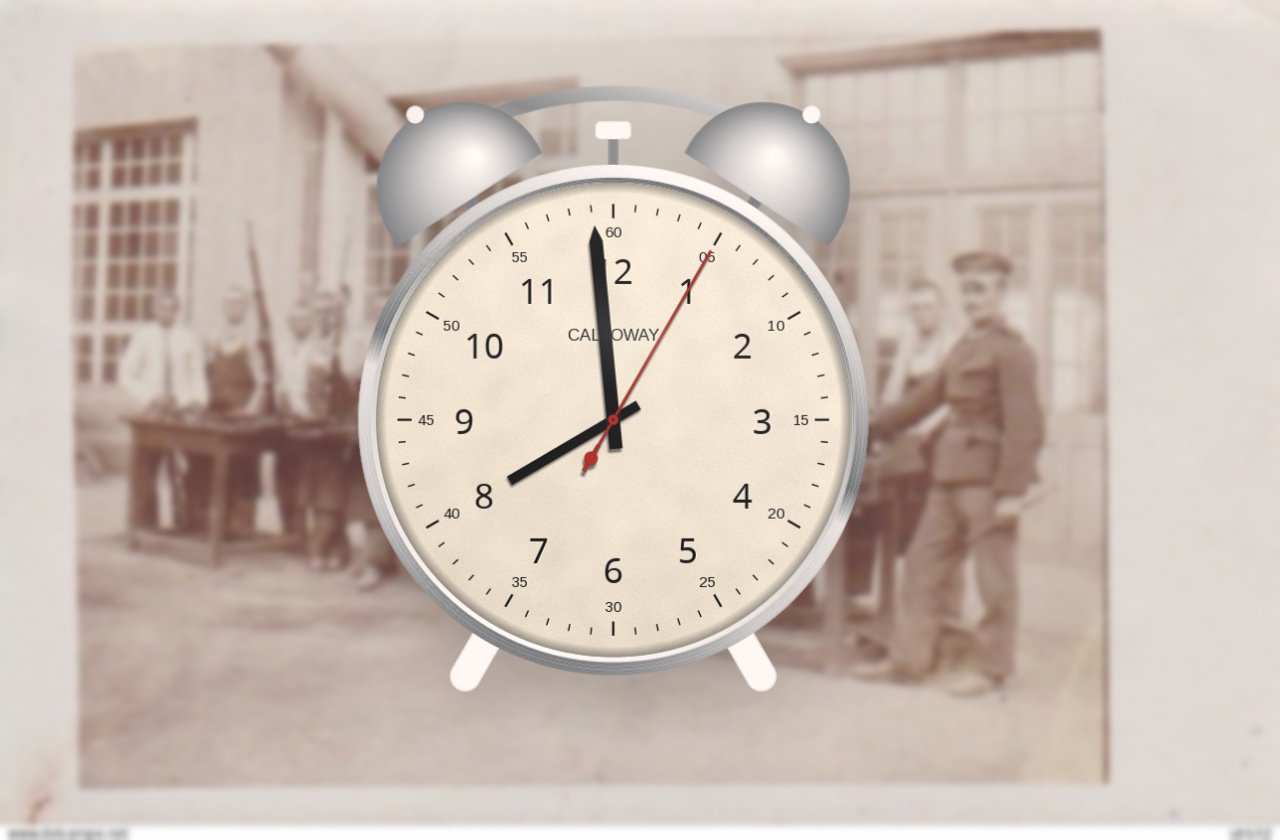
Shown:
7.59.05
